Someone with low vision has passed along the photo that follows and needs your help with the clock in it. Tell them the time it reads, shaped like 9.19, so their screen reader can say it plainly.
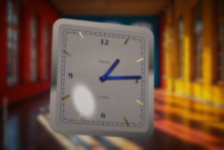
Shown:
1.14
